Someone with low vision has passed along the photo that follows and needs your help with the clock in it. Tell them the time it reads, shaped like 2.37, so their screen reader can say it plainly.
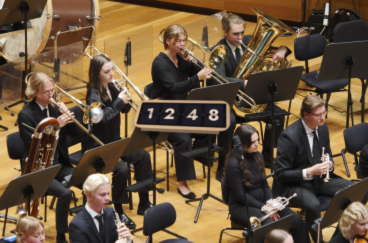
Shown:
12.48
